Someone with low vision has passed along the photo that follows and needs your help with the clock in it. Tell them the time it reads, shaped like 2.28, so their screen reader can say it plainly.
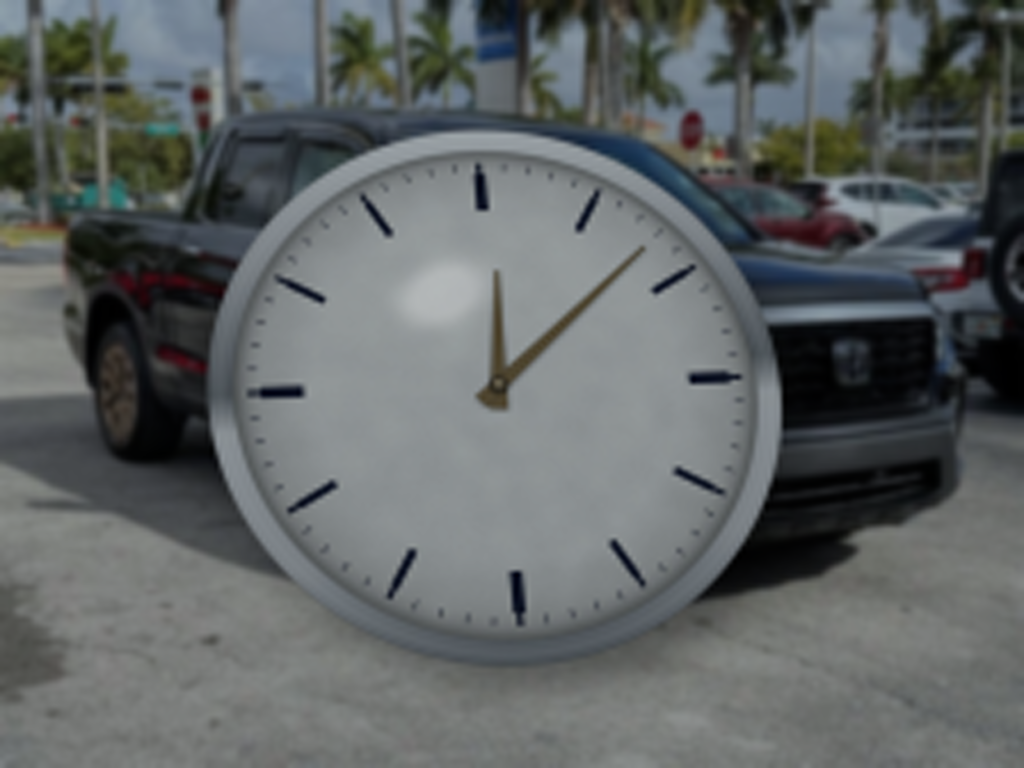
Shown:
12.08
